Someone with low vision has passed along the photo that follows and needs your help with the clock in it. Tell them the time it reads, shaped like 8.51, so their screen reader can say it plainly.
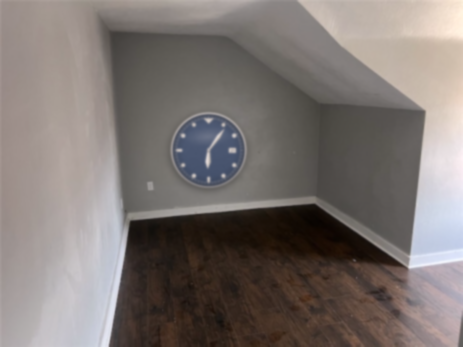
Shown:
6.06
